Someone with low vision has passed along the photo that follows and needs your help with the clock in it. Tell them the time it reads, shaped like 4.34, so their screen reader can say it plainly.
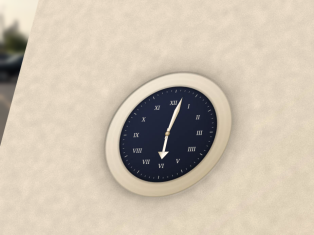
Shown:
6.02
